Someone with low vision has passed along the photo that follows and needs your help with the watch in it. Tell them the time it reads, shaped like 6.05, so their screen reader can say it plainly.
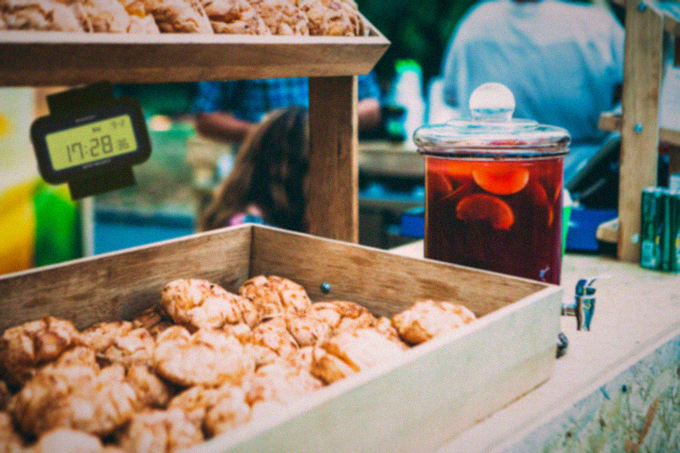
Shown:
17.28
